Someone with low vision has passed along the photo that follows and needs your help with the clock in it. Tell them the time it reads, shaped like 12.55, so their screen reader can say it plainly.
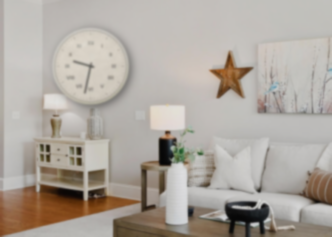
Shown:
9.32
